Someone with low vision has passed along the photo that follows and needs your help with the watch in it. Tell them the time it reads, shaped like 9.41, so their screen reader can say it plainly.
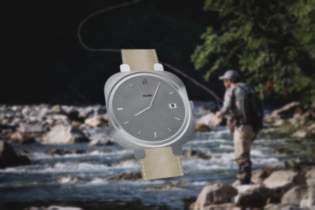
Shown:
8.05
